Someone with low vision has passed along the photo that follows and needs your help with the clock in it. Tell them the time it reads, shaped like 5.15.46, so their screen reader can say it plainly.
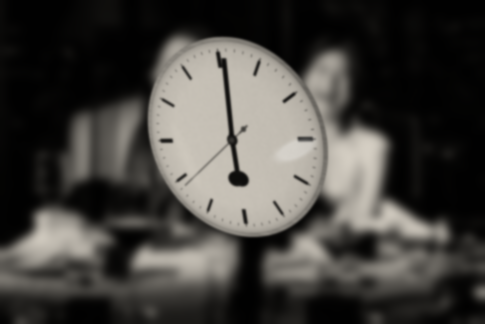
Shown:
6.00.39
